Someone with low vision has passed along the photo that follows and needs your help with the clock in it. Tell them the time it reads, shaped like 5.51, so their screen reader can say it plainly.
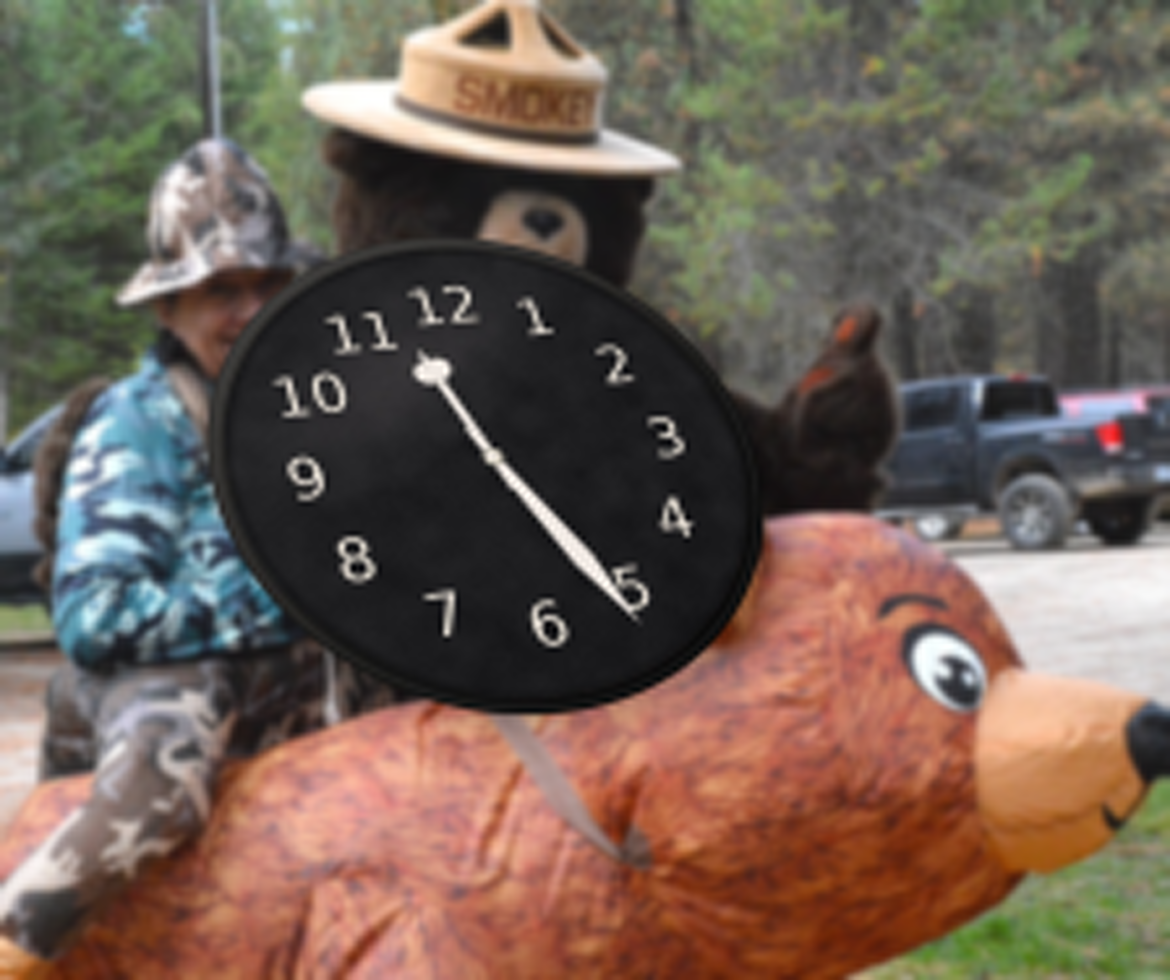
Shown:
11.26
